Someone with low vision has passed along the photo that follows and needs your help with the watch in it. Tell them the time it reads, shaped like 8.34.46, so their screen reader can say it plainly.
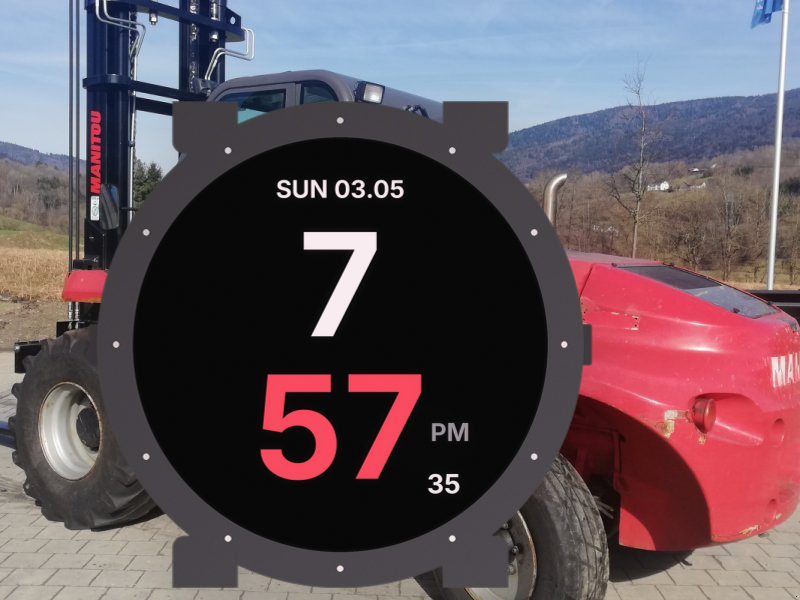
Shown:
7.57.35
